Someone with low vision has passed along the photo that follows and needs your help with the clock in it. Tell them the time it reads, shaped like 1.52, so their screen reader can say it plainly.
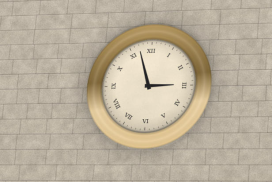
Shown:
2.57
